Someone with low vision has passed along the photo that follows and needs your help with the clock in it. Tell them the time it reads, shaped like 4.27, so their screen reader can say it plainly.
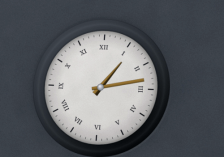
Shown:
1.13
